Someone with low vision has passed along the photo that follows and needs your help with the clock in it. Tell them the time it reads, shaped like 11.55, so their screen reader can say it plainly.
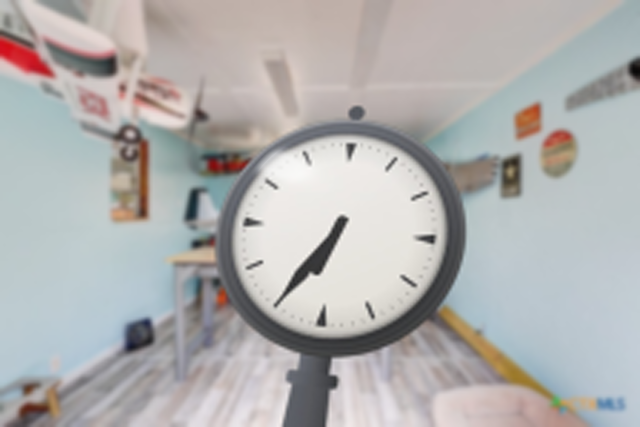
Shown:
6.35
